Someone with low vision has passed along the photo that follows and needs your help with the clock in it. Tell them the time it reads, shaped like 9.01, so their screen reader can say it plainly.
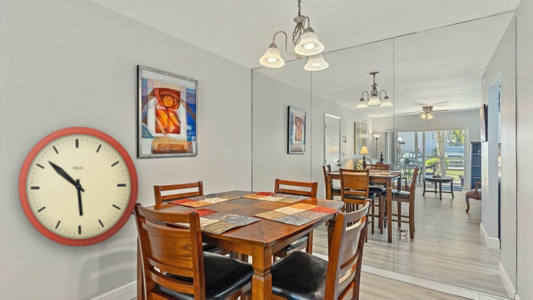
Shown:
5.52
